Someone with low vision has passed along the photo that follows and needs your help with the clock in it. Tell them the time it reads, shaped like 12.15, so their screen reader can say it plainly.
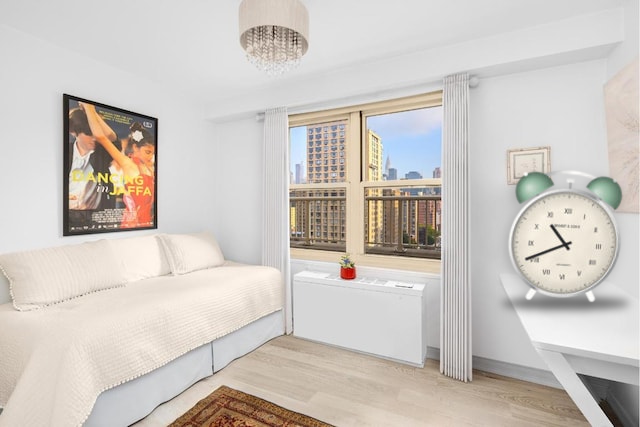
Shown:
10.41
